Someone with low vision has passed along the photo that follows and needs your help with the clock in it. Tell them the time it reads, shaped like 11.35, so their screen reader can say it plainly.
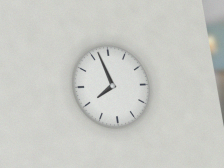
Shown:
7.57
